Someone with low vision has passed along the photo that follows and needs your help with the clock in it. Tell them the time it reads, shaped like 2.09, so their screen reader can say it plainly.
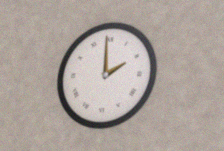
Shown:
1.59
